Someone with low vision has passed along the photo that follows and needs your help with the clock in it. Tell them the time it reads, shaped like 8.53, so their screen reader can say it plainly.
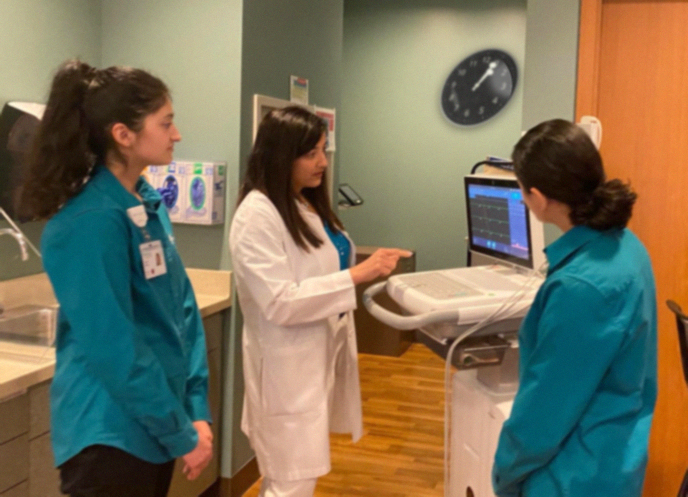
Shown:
1.04
